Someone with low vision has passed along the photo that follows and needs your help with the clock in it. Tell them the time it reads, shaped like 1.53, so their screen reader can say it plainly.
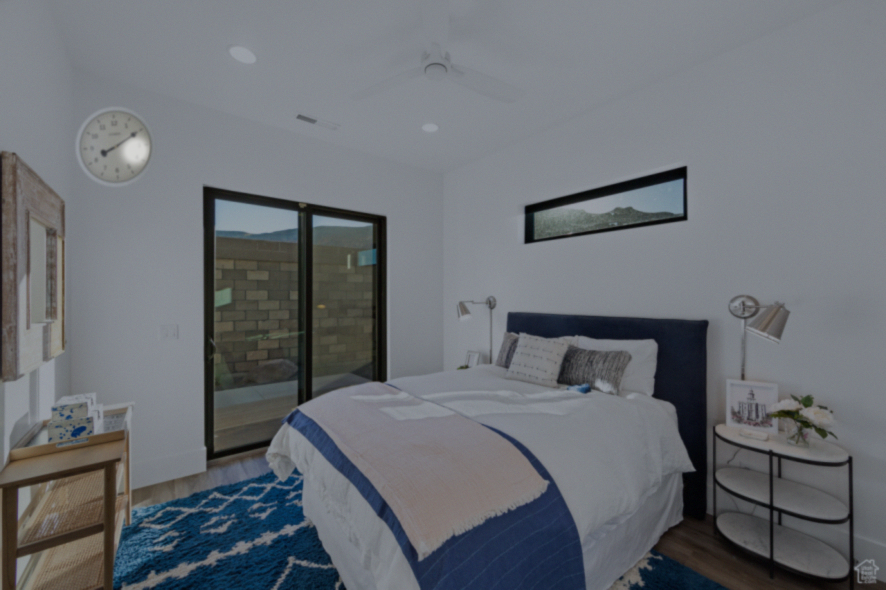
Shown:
8.10
